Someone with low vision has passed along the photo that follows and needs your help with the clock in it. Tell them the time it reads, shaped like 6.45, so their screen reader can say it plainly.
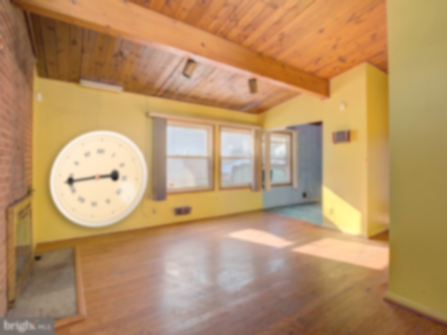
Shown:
2.43
